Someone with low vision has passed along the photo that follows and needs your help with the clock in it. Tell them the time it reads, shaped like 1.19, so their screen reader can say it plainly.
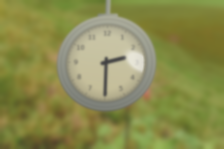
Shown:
2.30
